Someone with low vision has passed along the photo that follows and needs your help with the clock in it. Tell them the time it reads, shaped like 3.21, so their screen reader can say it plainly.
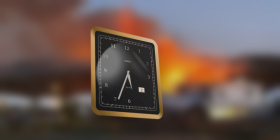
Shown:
5.34
